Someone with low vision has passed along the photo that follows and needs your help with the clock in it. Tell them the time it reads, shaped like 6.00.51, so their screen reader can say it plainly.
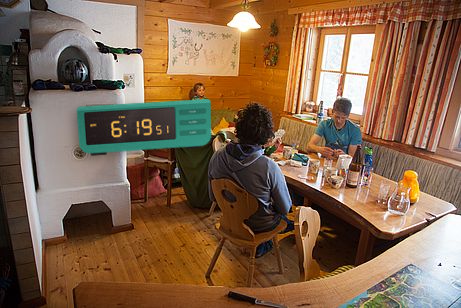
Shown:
6.19.51
